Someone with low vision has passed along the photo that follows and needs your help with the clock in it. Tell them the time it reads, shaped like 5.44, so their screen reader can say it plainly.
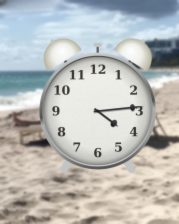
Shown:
4.14
